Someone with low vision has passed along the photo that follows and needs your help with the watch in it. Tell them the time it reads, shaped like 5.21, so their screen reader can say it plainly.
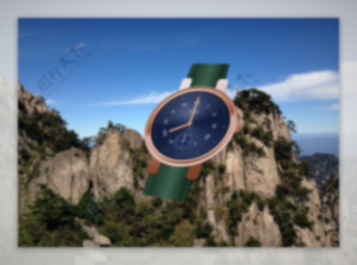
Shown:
8.00
